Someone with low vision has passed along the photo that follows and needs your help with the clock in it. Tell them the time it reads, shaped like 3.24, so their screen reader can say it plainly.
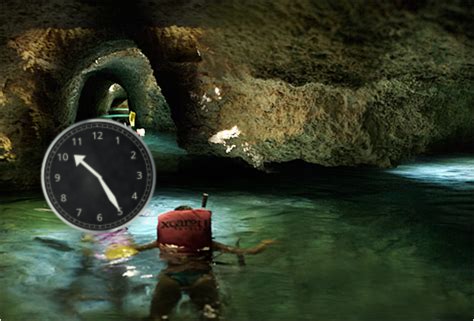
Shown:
10.25
